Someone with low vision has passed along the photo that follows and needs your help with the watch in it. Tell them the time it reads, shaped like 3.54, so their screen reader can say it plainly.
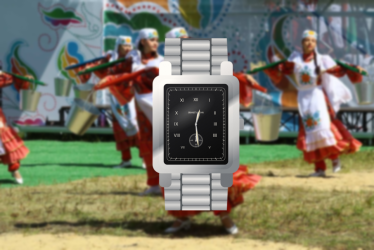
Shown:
12.29
